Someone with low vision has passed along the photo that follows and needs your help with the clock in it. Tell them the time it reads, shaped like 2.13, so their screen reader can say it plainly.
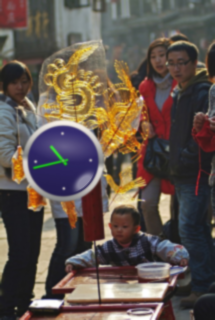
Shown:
10.43
